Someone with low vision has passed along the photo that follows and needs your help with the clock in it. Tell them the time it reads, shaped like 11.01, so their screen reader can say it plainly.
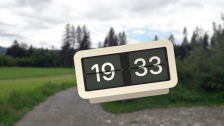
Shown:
19.33
